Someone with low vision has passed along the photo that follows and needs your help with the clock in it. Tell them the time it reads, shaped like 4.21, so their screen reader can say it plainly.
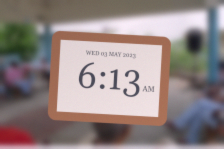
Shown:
6.13
